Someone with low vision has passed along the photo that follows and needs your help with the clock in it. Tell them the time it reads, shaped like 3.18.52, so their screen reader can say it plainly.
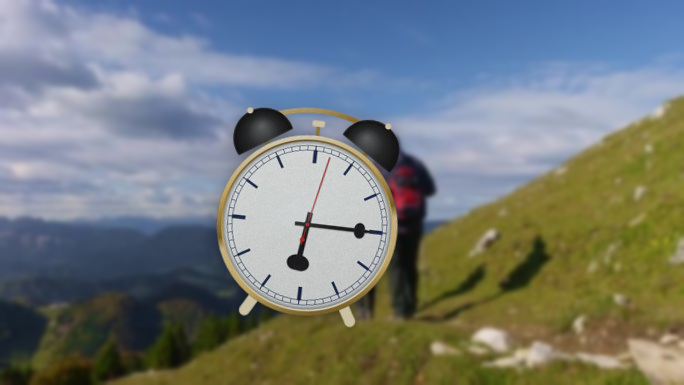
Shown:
6.15.02
